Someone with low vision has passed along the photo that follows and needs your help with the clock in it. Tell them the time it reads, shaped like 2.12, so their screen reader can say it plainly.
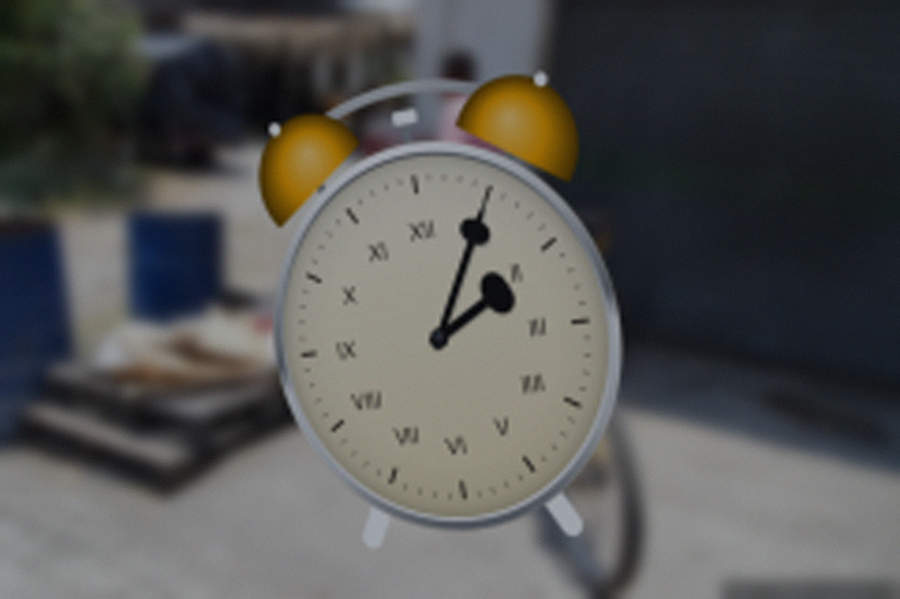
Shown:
2.05
